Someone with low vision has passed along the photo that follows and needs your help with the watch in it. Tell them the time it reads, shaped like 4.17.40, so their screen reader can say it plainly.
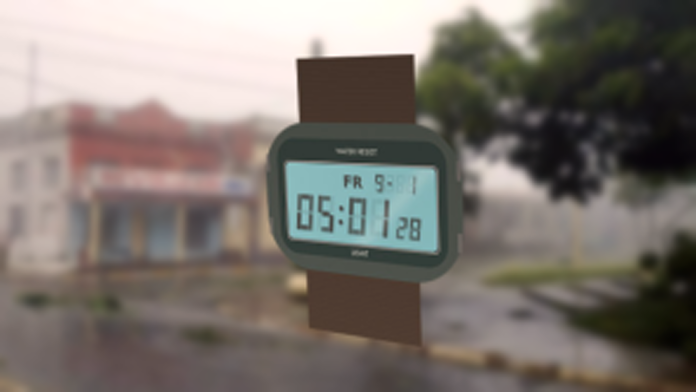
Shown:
5.01.28
